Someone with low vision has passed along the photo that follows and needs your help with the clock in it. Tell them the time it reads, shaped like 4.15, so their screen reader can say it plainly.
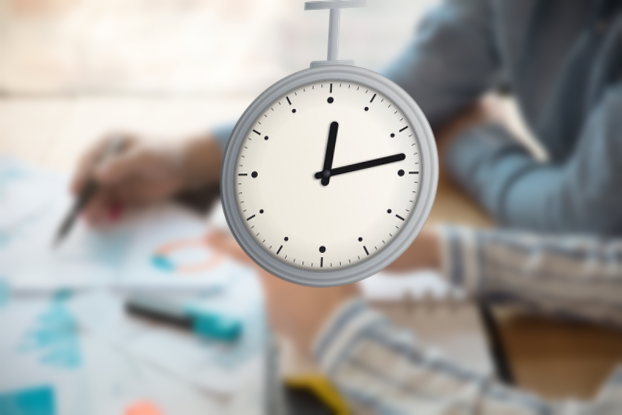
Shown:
12.13
